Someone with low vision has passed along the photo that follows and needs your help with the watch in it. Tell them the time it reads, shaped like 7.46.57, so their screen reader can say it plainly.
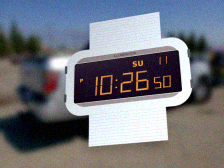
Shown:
10.26.50
